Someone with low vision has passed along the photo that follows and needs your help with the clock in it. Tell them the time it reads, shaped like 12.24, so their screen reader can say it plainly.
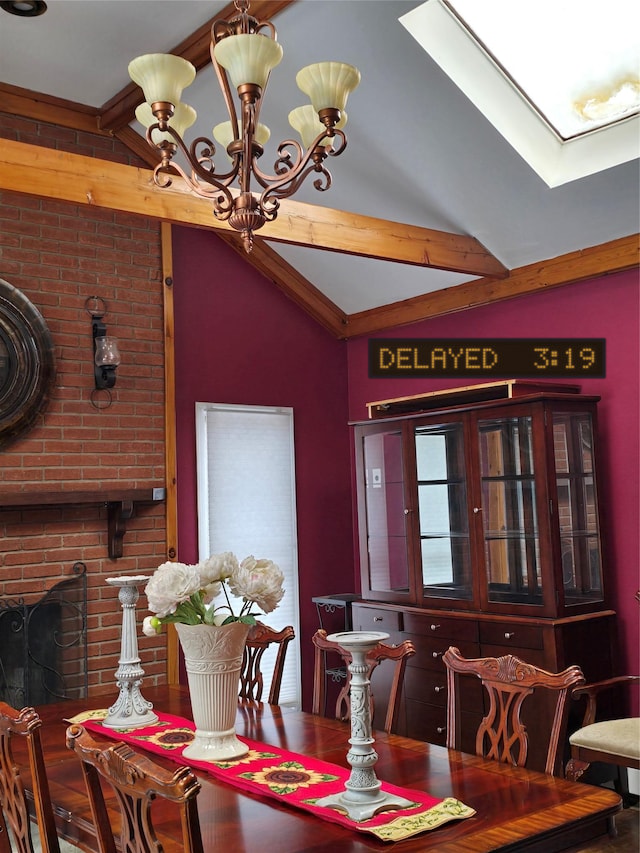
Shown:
3.19
